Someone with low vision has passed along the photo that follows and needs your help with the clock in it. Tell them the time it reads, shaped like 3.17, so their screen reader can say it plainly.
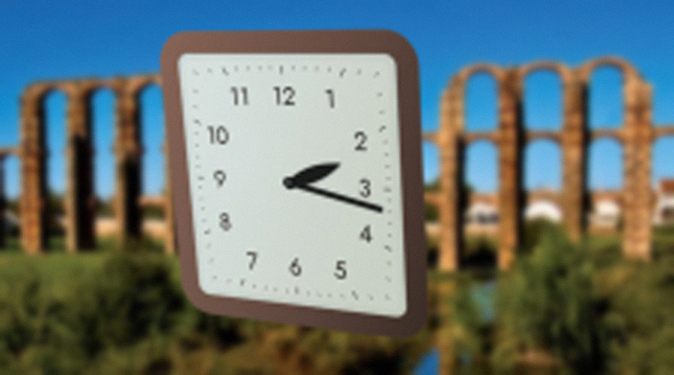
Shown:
2.17
